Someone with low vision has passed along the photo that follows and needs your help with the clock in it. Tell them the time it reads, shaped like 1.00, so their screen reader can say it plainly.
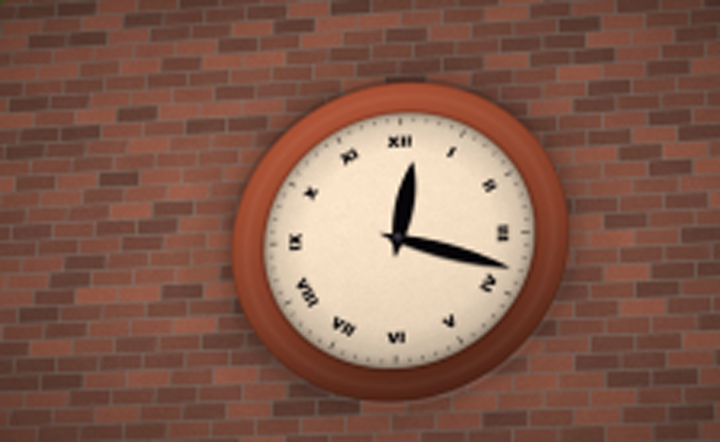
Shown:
12.18
